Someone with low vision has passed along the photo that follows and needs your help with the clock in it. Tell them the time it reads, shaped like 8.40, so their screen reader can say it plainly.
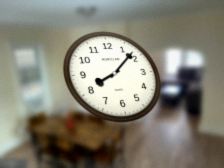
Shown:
8.08
